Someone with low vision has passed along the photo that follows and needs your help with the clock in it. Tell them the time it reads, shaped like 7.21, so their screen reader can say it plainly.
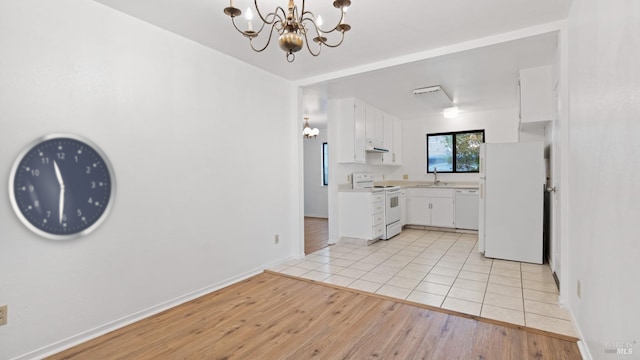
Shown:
11.31
